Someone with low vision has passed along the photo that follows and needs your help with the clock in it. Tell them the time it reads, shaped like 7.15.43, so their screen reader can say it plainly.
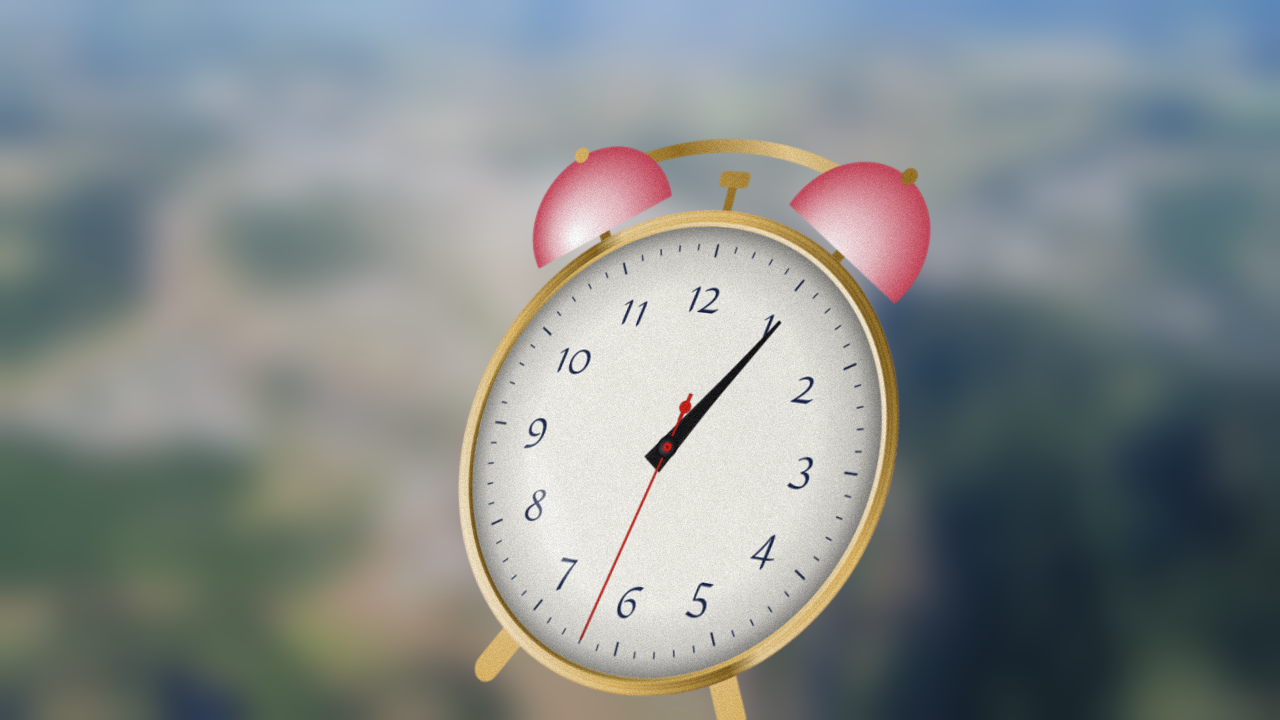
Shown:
1.05.32
